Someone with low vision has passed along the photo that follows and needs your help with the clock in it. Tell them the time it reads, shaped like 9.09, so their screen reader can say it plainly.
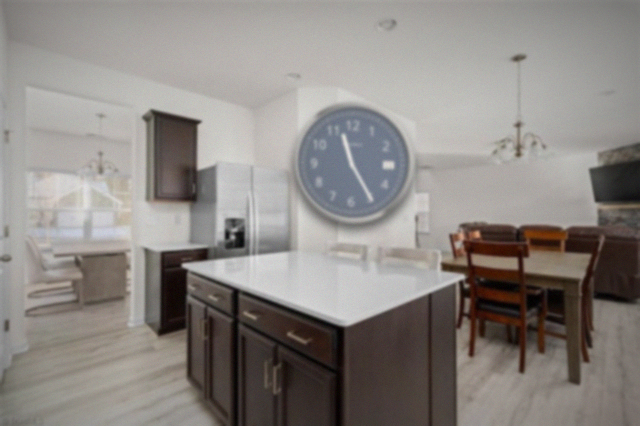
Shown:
11.25
